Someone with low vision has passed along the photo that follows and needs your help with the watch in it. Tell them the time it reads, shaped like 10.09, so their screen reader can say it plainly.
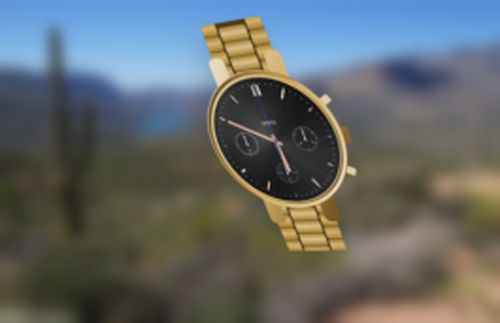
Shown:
5.50
